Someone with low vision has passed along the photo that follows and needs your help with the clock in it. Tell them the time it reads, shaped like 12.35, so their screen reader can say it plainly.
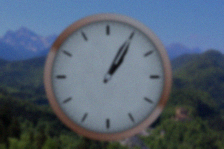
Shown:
1.05
